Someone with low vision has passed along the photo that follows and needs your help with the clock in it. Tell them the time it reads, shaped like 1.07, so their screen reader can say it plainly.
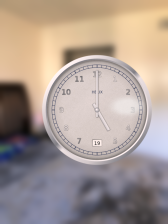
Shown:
5.00
